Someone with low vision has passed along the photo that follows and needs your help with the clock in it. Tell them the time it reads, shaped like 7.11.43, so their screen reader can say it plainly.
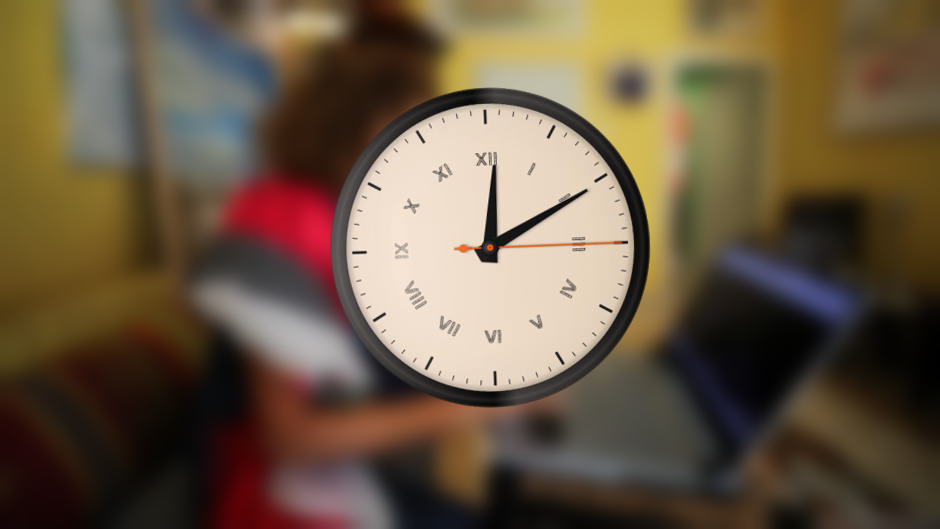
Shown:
12.10.15
